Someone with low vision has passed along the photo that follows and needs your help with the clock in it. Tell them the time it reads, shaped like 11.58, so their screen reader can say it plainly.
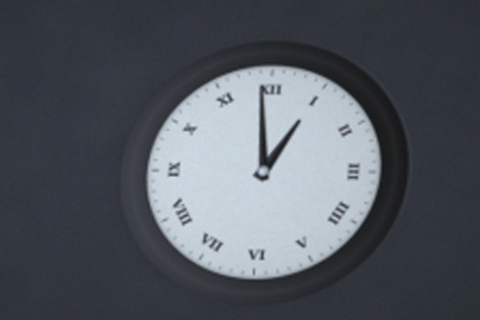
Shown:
12.59
